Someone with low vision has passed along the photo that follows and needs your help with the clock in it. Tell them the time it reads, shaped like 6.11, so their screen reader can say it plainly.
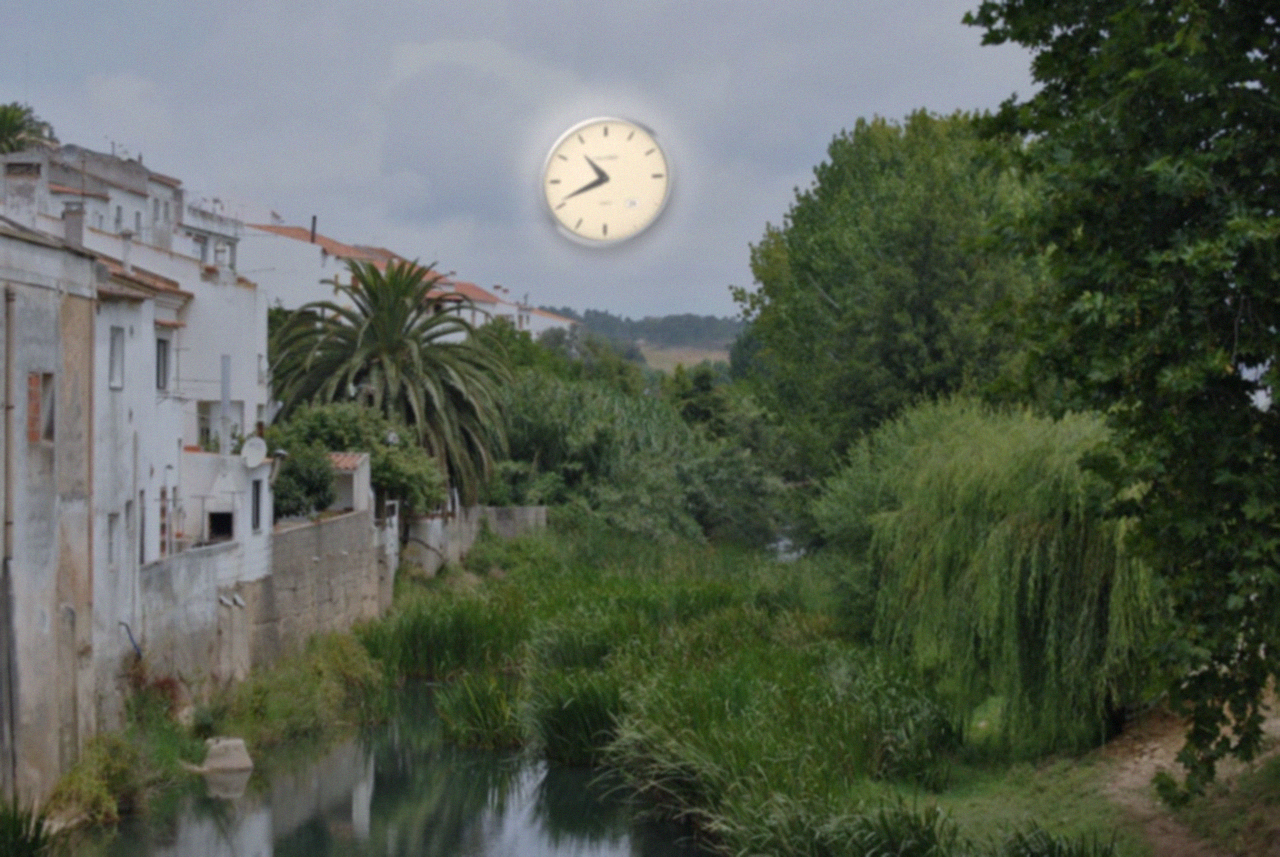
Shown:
10.41
